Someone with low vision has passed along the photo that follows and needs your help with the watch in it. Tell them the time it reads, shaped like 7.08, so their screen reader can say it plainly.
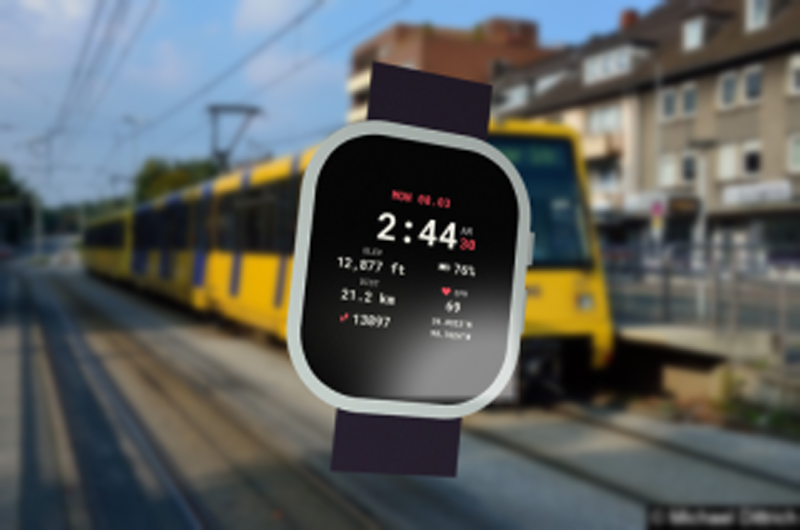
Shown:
2.44
